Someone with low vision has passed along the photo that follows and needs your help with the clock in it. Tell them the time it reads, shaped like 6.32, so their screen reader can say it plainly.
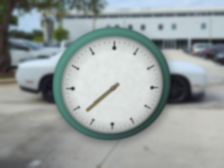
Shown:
7.38
